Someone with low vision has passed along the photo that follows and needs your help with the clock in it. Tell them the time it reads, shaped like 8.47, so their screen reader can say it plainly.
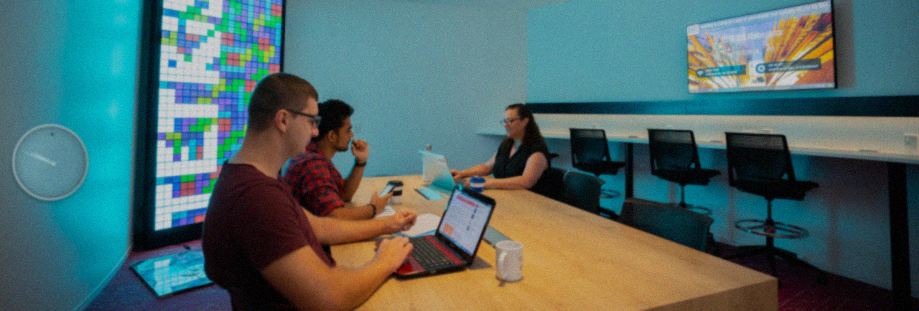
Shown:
9.48
